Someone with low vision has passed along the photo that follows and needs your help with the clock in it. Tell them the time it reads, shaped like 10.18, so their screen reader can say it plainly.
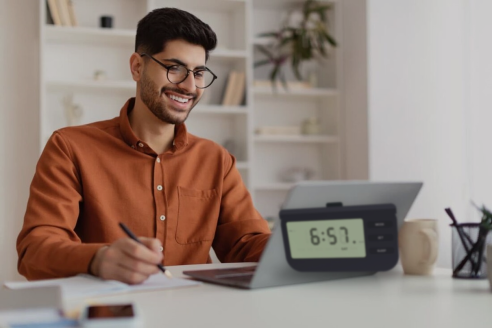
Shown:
6.57
